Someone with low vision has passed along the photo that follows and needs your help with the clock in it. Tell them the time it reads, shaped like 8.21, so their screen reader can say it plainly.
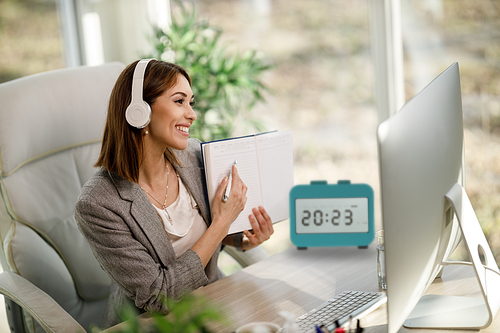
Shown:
20.23
